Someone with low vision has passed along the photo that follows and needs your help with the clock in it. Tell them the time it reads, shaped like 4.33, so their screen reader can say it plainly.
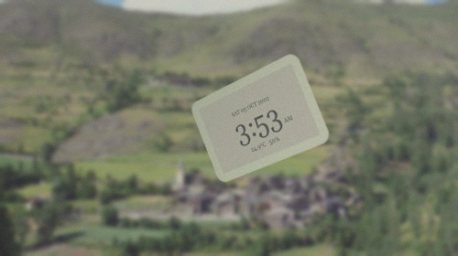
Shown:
3.53
